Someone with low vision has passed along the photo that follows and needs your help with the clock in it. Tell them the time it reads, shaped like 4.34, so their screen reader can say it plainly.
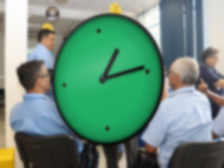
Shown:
1.14
